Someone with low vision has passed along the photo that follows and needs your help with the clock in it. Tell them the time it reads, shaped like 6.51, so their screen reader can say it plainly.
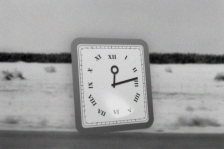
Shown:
12.13
